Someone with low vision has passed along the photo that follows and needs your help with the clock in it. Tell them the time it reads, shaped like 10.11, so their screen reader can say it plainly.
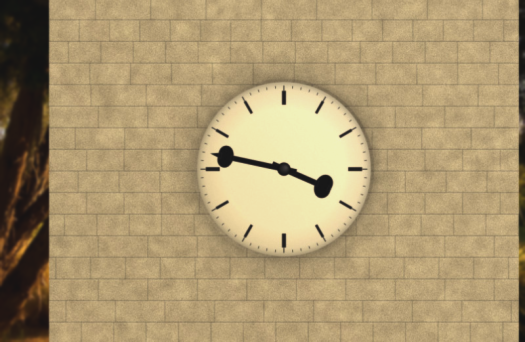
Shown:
3.47
